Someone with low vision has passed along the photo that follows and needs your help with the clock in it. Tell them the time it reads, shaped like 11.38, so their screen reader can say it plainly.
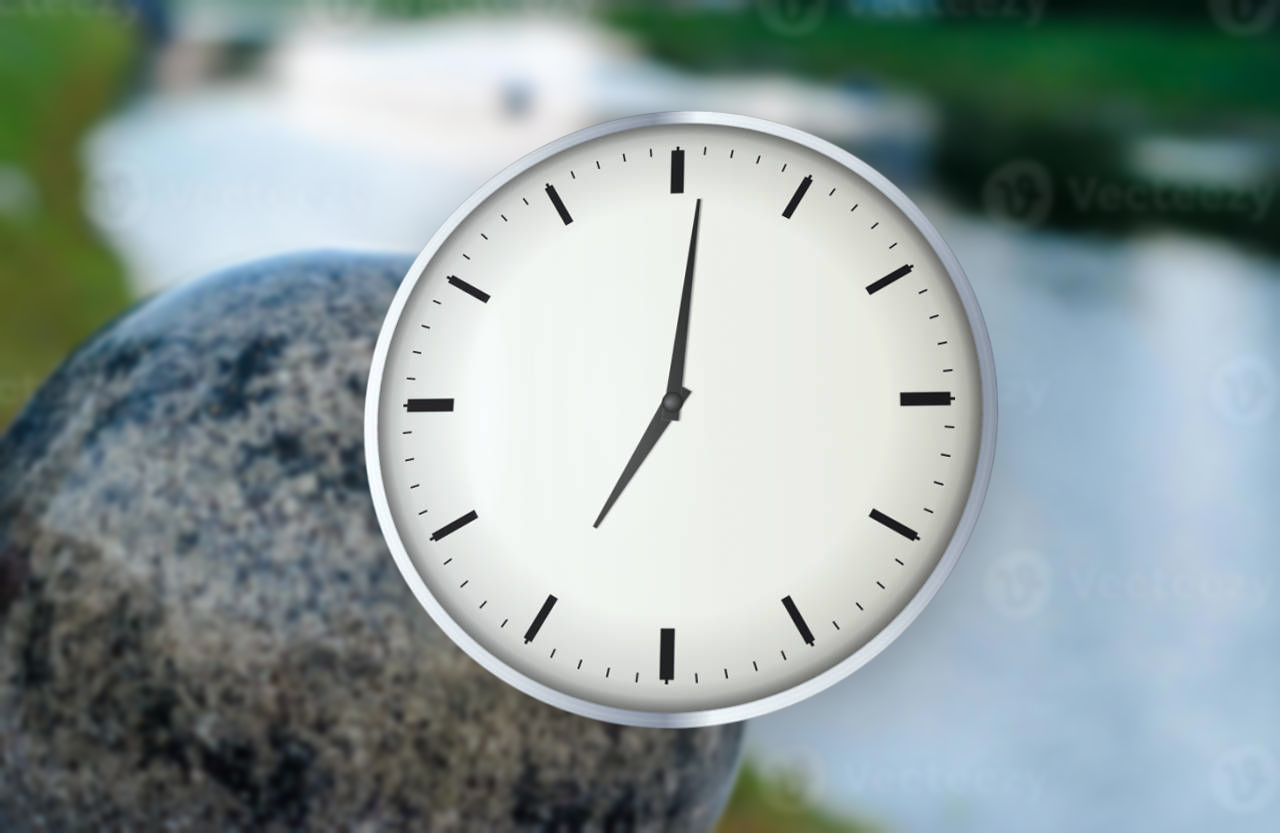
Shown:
7.01
